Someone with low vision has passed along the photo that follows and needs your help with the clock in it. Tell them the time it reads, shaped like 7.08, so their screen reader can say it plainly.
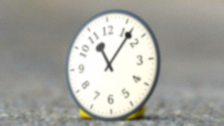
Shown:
11.07
